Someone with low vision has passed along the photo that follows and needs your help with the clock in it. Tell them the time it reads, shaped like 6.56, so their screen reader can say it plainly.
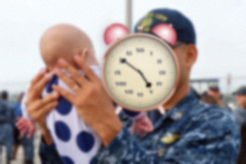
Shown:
4.51
